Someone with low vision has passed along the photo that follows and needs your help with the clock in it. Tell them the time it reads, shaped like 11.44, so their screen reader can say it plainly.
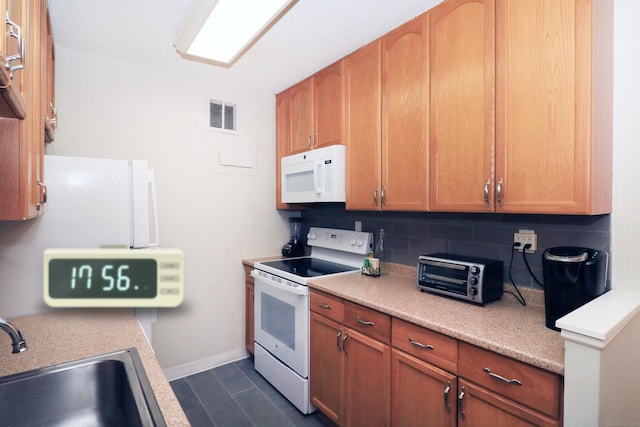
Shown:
17.56
